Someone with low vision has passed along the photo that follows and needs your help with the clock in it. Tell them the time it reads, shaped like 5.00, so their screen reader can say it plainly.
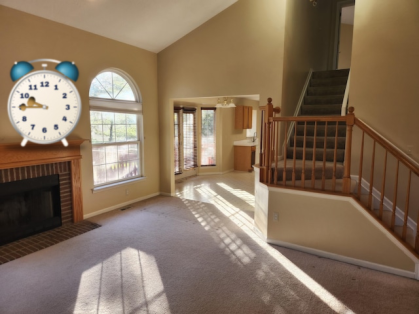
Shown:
9.45
